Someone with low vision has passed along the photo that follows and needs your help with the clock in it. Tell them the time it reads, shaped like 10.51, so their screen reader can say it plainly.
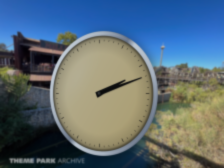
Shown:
2.12
